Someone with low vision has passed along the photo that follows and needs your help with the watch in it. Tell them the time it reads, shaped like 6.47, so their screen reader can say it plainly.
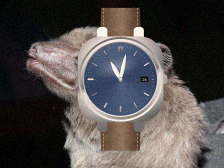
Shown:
11.02
